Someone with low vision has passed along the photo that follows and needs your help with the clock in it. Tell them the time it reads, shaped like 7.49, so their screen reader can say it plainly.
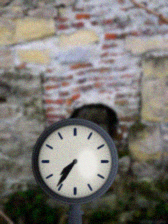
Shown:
7.36
